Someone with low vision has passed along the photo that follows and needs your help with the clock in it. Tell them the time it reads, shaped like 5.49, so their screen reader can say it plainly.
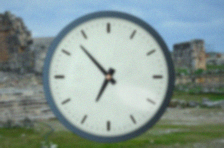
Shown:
6.53
